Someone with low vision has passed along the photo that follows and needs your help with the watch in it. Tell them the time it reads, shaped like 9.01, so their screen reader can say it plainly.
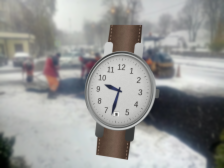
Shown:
9.32
